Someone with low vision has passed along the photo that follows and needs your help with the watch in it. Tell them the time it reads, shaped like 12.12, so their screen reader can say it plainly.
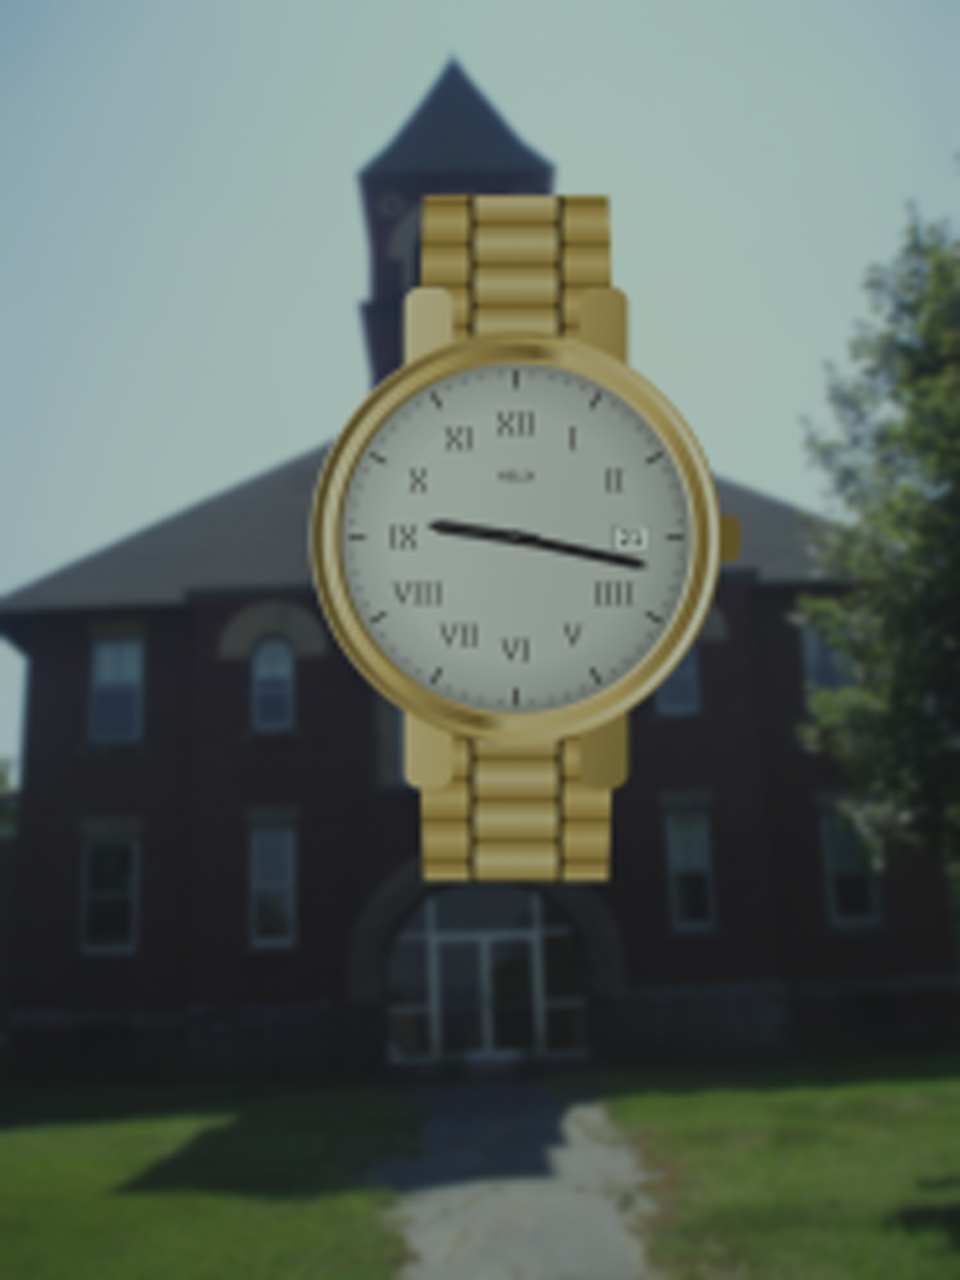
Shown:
9.17
